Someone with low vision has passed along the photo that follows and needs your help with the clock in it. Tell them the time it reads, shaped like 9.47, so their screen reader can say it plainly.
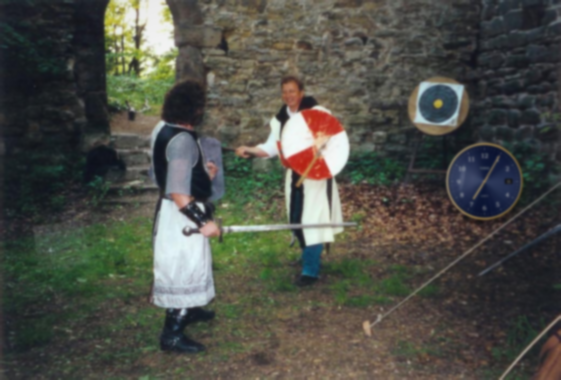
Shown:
7.05
